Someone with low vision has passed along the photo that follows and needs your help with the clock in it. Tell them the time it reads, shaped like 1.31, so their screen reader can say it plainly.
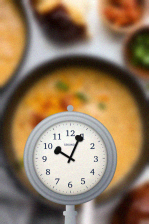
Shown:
10.04
